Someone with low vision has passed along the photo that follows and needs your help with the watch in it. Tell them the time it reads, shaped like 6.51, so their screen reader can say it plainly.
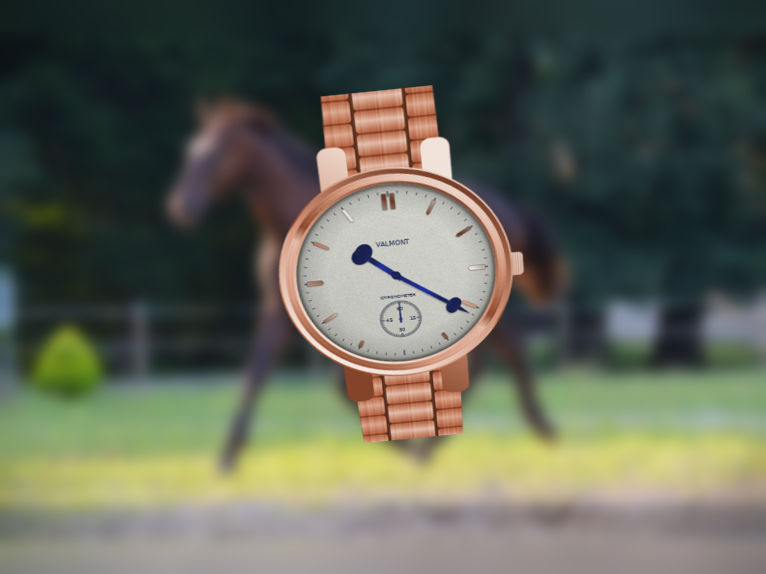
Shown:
10.21
